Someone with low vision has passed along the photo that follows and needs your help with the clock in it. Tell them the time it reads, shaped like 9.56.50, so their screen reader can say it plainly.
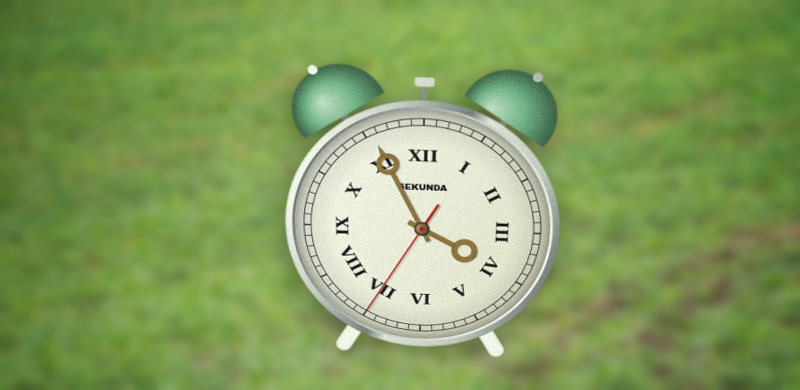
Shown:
3.55.35
